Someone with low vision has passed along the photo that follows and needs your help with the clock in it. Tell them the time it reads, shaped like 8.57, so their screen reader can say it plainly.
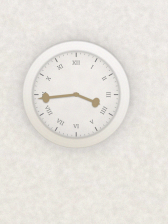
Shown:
3.44
